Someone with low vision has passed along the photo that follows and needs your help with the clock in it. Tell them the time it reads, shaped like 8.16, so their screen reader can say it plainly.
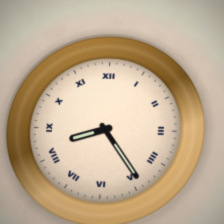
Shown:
8.24
